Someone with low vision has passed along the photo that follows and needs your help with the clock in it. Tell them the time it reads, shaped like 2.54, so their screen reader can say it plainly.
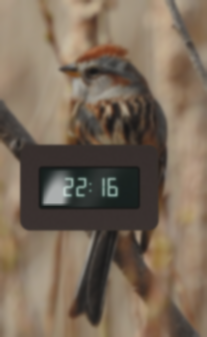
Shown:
22.16
